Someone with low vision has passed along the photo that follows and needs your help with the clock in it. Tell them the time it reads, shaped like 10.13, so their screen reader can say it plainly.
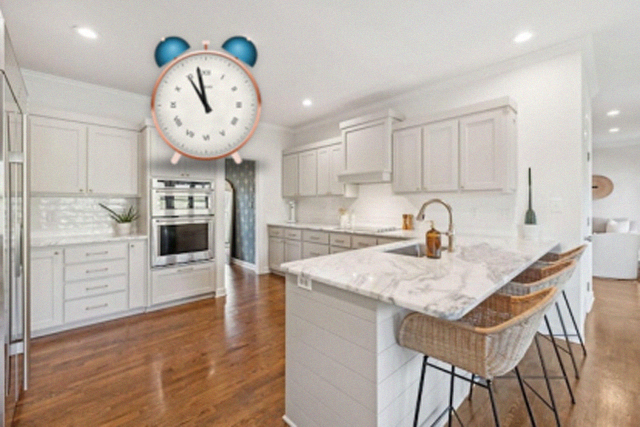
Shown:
10.58
